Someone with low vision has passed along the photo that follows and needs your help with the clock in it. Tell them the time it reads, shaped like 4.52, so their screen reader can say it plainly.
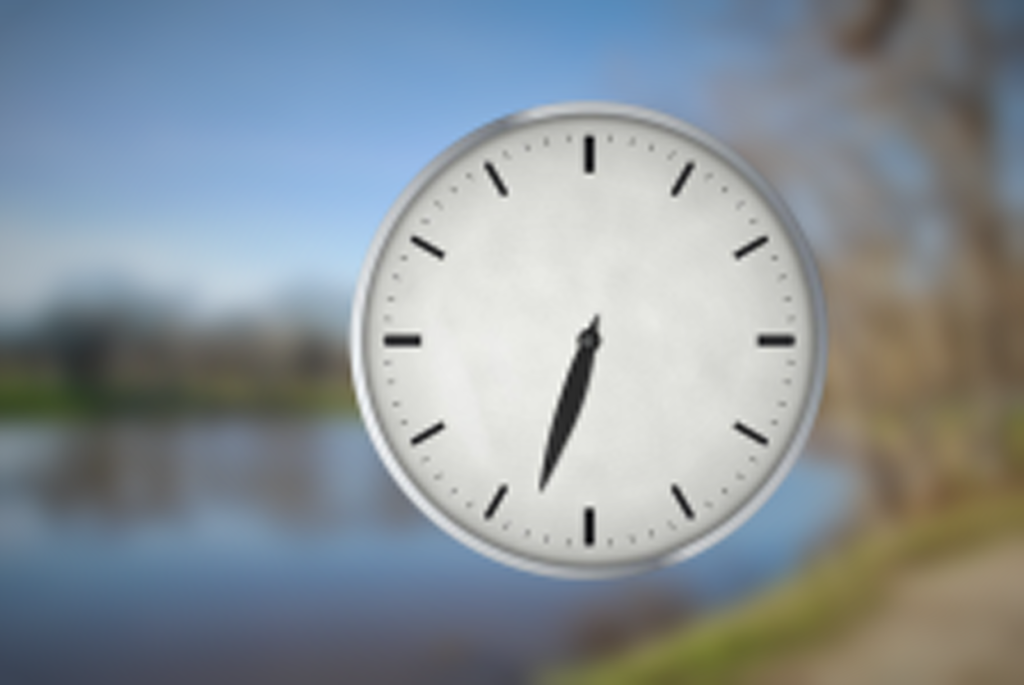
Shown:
6.33
